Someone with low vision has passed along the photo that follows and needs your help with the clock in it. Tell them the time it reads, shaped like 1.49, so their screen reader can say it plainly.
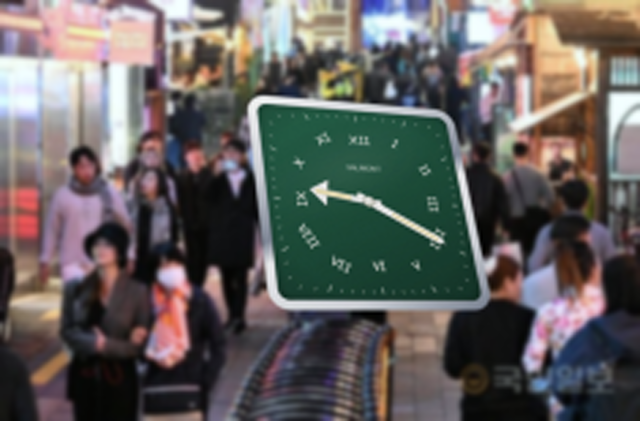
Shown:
9.20
